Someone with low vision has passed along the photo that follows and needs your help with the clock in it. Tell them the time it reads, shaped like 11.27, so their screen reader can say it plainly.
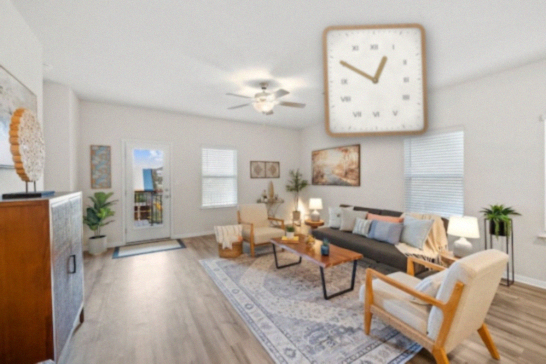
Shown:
12.50
